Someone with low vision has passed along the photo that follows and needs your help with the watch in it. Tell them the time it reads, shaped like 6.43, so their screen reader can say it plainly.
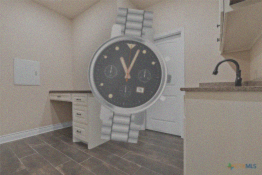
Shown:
11.03
